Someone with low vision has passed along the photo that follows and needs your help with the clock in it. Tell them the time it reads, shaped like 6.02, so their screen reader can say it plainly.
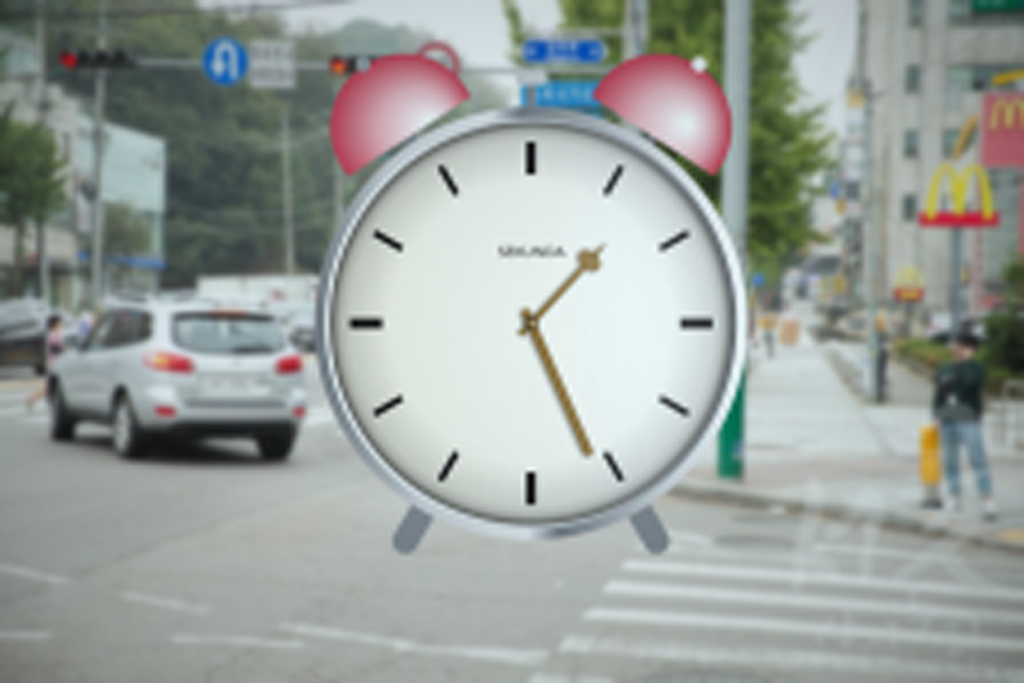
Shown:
1.26
